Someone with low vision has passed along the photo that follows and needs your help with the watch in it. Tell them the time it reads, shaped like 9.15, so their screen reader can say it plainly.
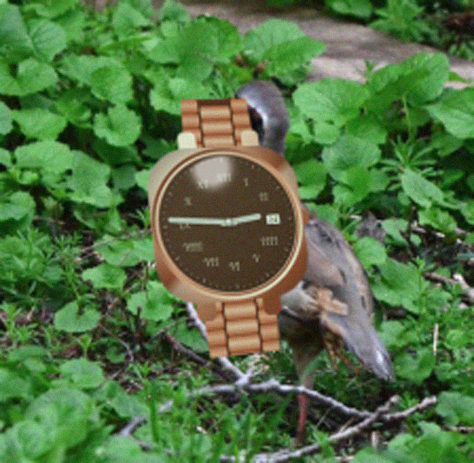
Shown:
2.46
